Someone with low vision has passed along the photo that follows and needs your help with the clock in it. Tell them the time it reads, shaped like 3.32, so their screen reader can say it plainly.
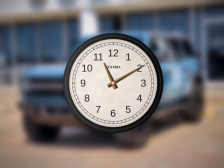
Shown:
11.10
